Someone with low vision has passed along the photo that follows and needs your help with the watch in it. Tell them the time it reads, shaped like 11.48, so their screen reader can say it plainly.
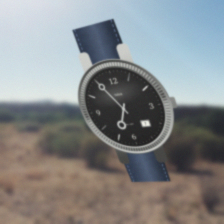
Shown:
6.55
